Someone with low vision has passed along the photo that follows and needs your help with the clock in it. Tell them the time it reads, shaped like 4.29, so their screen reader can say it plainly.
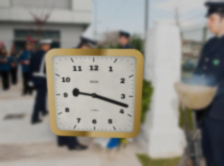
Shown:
9.18
